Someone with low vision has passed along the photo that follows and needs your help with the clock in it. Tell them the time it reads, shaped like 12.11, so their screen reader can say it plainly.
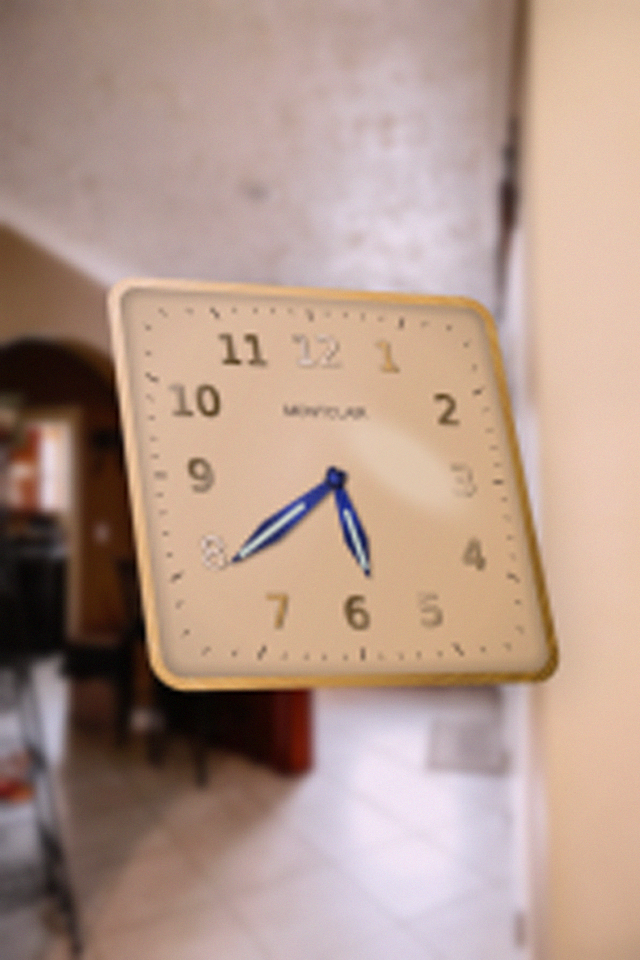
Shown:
5.39
